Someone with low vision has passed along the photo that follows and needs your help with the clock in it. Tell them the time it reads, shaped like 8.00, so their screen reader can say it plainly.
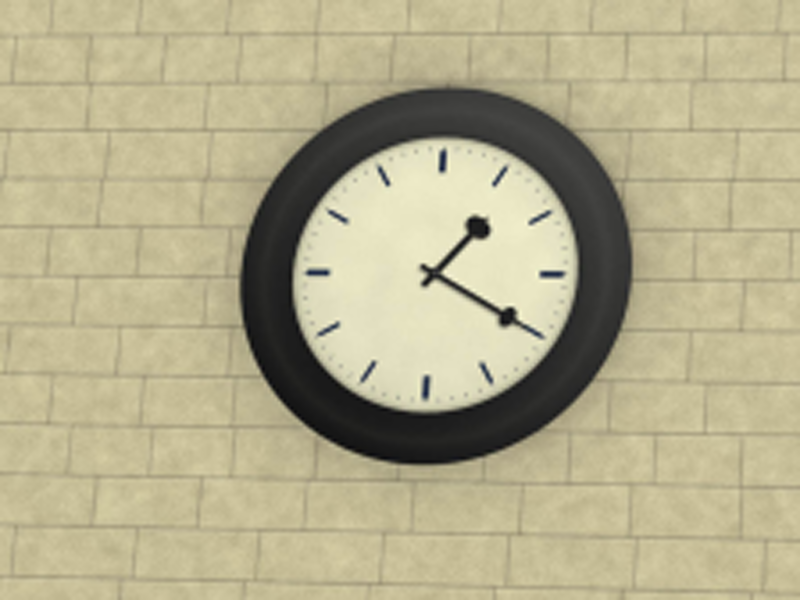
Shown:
1.20
